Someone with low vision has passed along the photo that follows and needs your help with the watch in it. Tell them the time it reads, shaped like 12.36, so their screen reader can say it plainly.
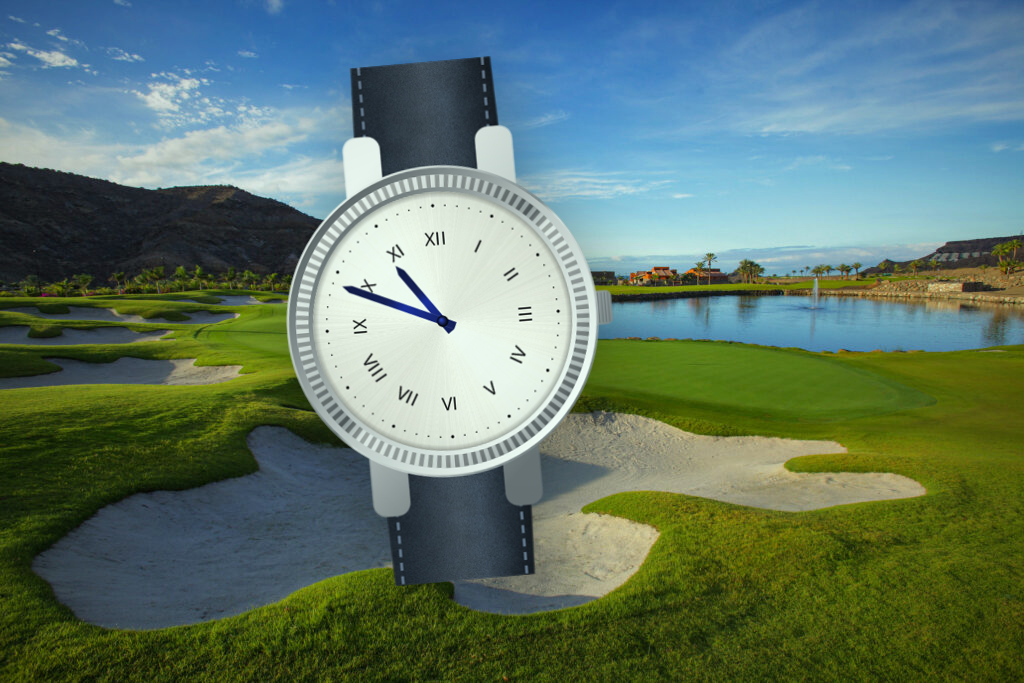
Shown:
10.49
